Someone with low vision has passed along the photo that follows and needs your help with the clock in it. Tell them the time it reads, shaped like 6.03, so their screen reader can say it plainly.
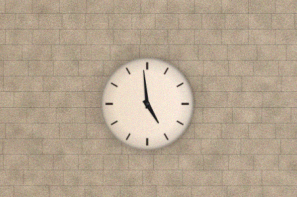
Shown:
4.59
